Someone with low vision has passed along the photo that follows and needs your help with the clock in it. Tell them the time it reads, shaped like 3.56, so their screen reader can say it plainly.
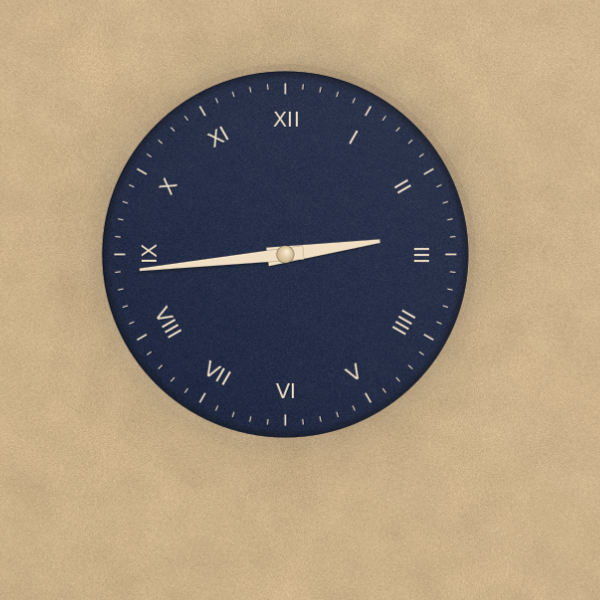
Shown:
2.44
